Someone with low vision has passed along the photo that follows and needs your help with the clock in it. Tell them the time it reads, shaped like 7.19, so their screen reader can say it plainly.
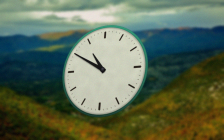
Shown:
10.50
